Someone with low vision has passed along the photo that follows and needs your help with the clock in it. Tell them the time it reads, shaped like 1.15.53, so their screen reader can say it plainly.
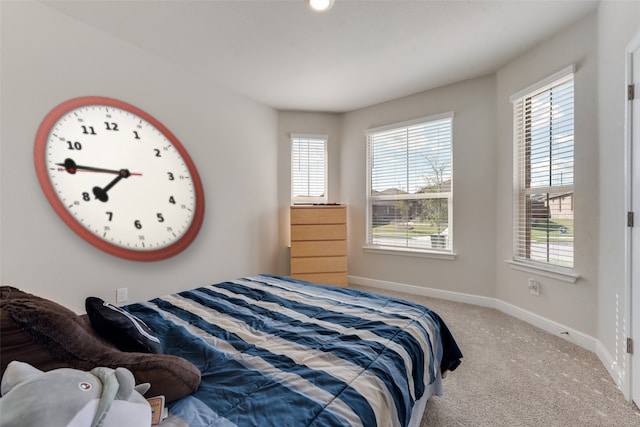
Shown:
7.45.45
